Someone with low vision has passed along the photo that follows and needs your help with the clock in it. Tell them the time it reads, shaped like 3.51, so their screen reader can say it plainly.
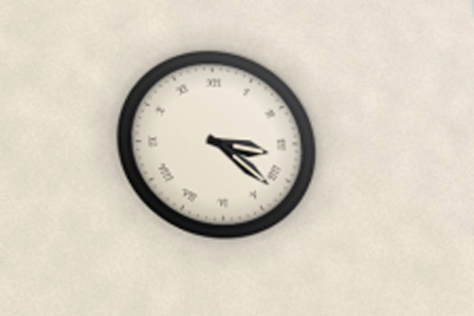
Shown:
3.22
